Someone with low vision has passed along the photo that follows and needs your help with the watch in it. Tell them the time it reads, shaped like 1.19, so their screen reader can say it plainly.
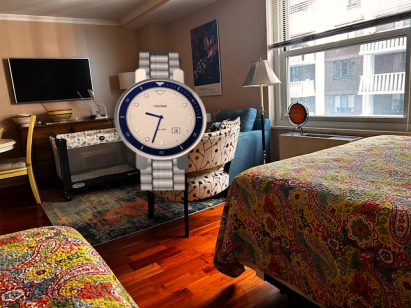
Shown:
9.33
